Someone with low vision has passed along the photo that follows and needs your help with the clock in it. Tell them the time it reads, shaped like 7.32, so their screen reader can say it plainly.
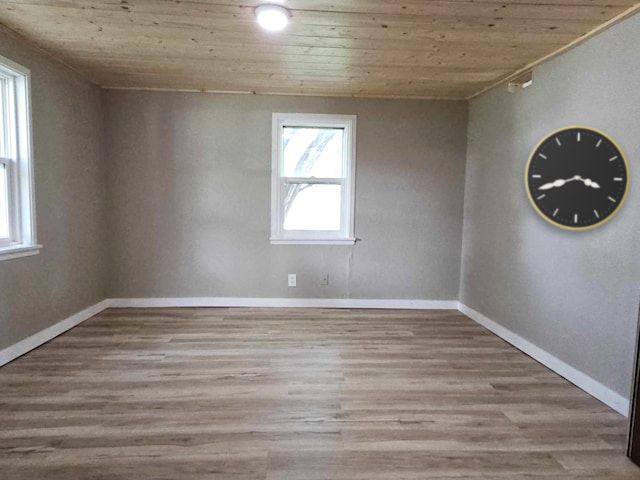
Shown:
3.42
